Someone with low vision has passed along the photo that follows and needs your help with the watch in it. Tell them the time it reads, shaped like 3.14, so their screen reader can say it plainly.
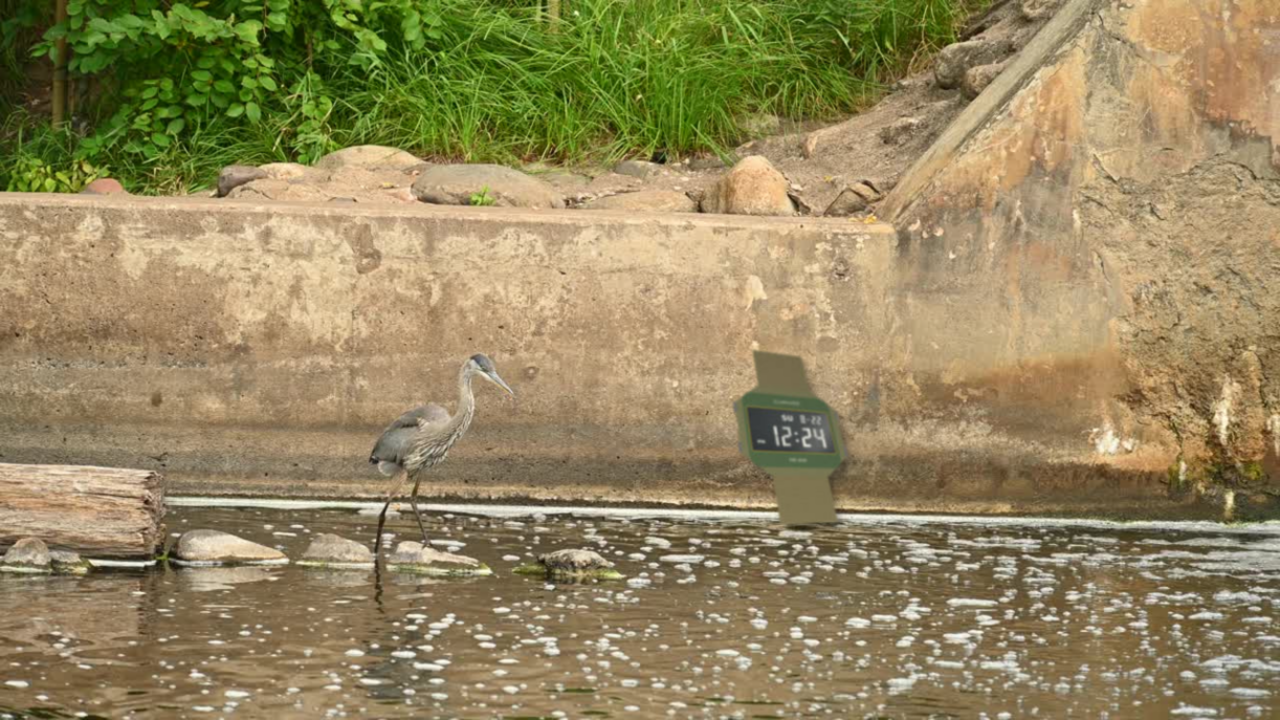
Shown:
12.24
